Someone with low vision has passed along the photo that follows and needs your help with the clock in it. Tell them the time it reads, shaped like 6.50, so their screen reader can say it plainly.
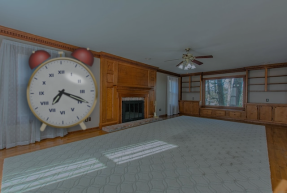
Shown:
7.19
